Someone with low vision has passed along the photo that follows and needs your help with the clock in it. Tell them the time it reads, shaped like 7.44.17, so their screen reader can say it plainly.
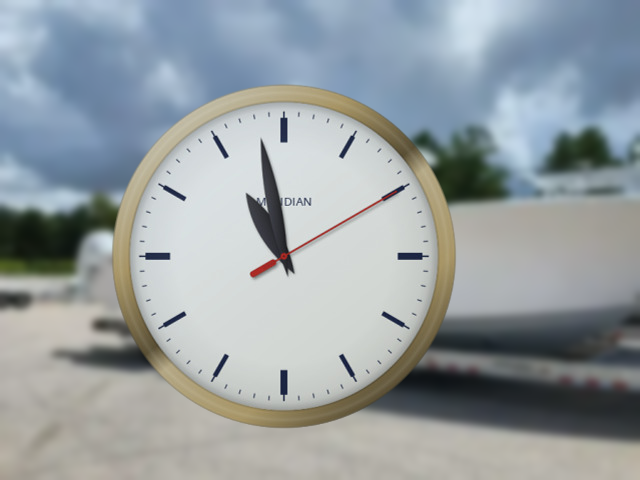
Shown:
10.58.10
